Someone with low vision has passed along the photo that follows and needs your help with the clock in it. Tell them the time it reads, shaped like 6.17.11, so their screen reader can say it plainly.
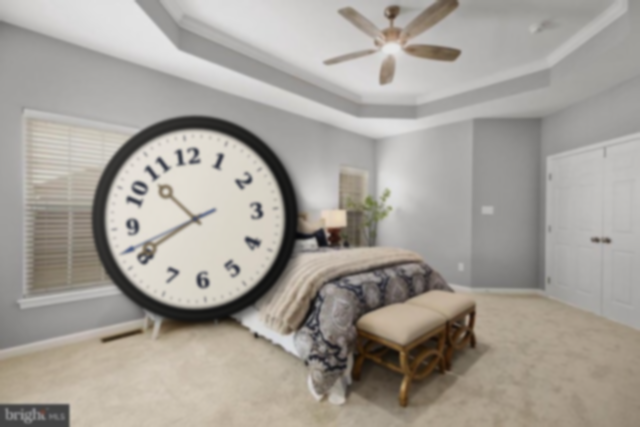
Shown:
10.40.42
